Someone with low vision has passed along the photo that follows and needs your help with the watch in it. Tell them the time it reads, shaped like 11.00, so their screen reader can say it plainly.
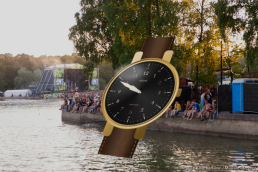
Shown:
9.49
